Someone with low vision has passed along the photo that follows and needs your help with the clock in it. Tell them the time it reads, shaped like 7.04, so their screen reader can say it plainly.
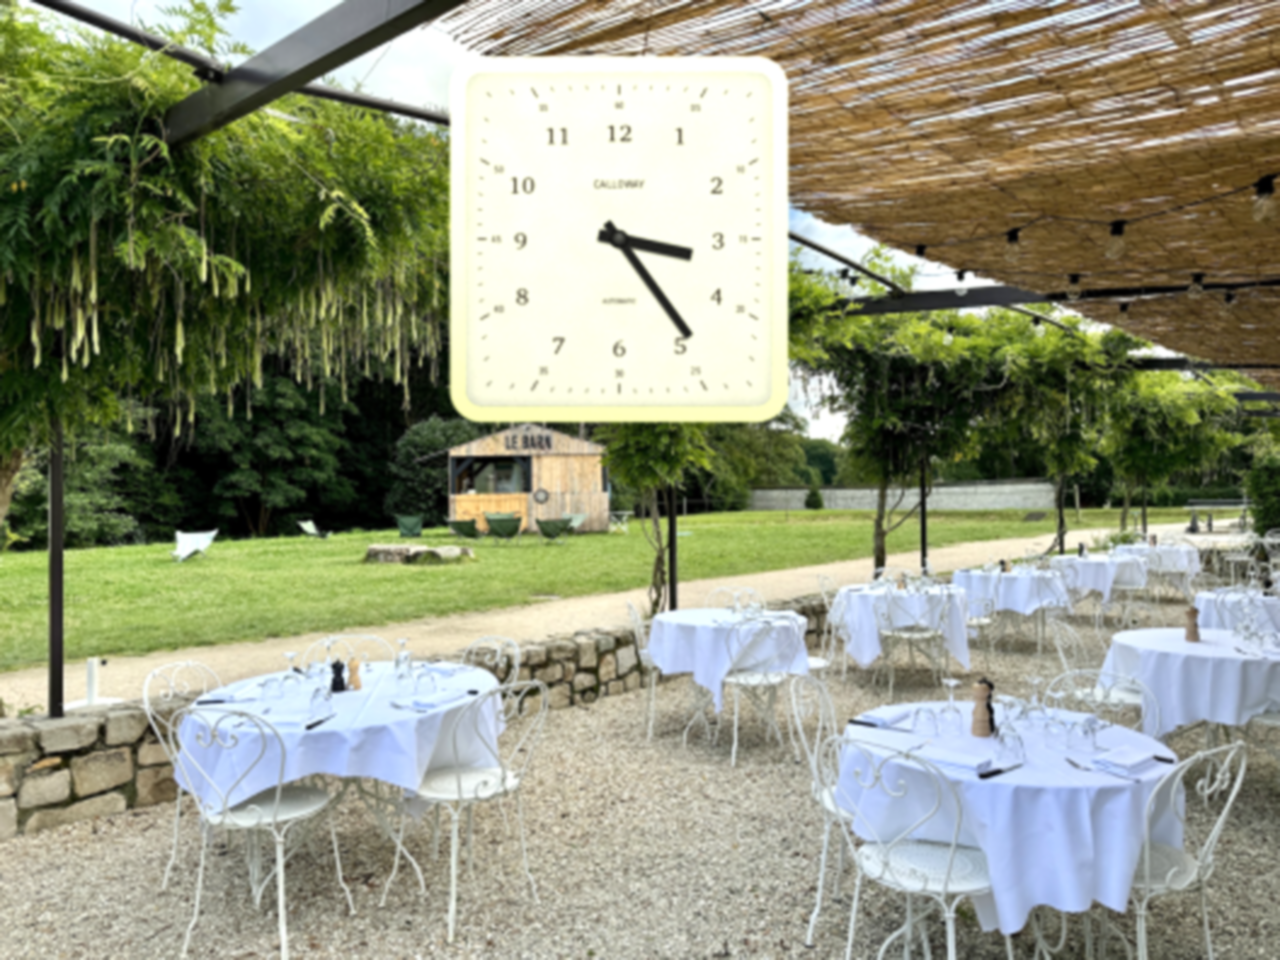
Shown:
3.24
